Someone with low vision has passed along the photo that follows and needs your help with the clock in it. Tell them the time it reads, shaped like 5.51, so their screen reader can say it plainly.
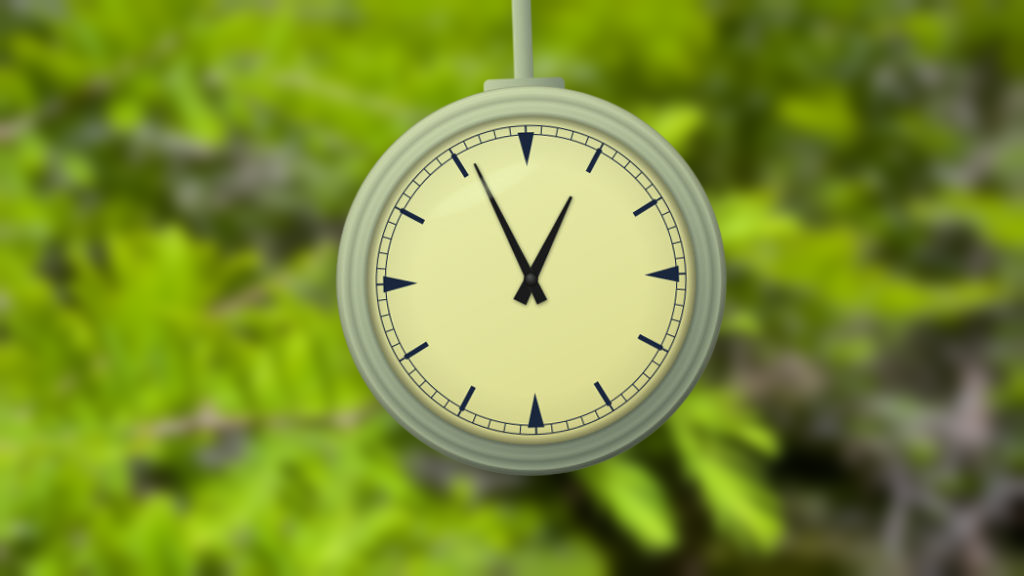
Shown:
12.56
